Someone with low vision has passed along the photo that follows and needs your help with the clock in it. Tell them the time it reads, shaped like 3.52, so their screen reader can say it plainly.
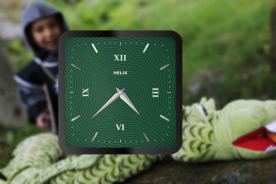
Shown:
4.38
